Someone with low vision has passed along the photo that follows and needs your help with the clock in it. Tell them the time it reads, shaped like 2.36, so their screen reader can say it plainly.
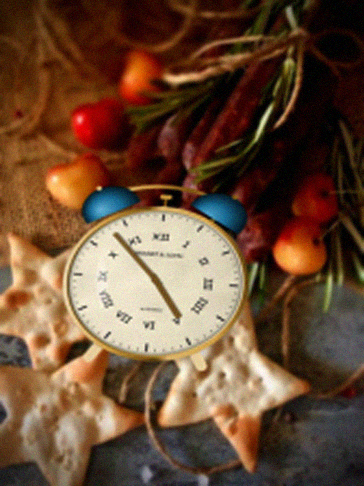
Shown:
4.53
